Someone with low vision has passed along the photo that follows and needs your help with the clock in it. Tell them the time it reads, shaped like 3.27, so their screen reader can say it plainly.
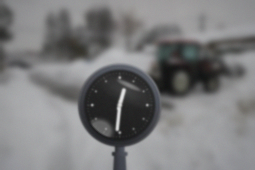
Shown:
12.31
